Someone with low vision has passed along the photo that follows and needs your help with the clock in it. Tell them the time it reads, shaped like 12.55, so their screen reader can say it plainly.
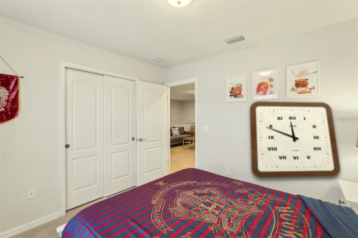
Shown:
11.49
